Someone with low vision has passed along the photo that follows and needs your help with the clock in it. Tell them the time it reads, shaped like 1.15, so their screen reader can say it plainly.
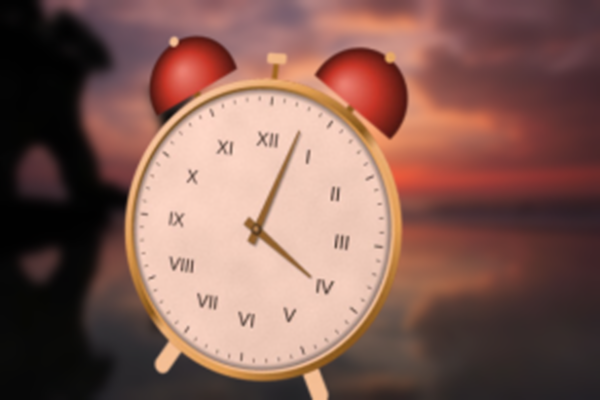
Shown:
4.03
